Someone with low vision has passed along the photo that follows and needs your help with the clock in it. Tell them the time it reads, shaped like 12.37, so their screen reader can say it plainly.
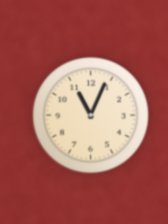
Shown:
11.04
